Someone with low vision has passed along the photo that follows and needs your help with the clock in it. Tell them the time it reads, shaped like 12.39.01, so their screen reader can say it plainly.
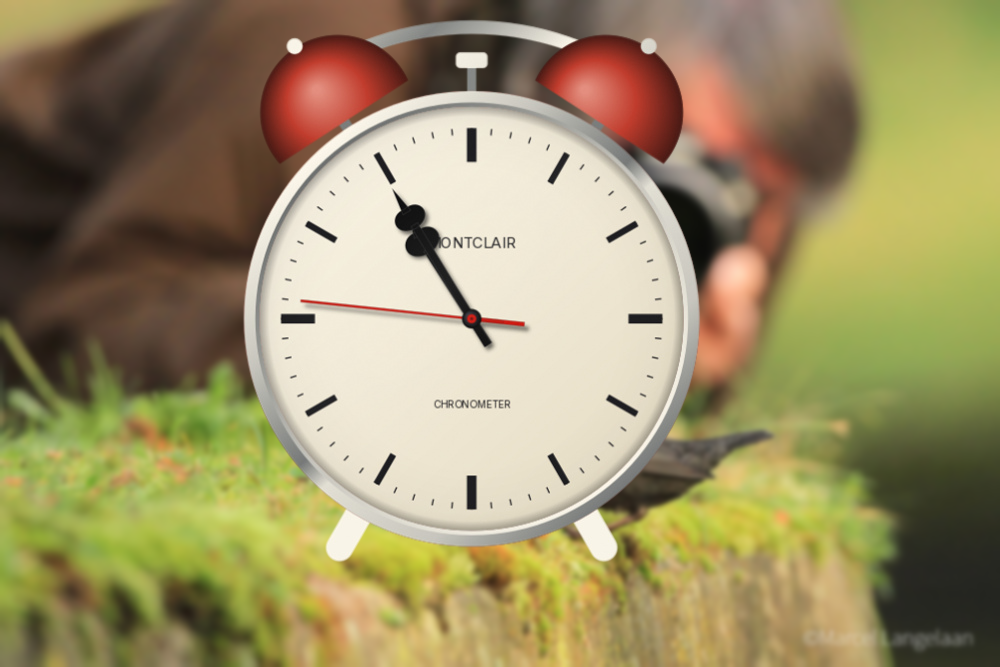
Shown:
10.54.46
